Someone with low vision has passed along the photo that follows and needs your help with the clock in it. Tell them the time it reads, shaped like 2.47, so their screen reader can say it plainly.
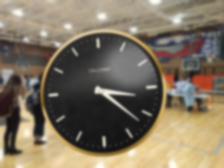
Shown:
3.22
